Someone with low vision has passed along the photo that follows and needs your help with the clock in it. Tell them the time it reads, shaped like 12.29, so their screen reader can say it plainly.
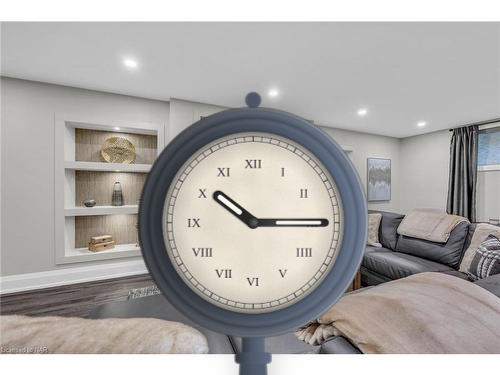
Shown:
10.15
